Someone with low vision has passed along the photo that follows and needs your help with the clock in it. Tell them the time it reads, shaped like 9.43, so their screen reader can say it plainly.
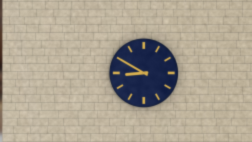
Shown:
8.50
